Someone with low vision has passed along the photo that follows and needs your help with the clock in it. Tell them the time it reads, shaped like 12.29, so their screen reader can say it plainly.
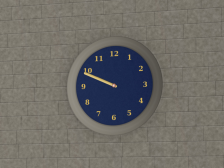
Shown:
9.49
